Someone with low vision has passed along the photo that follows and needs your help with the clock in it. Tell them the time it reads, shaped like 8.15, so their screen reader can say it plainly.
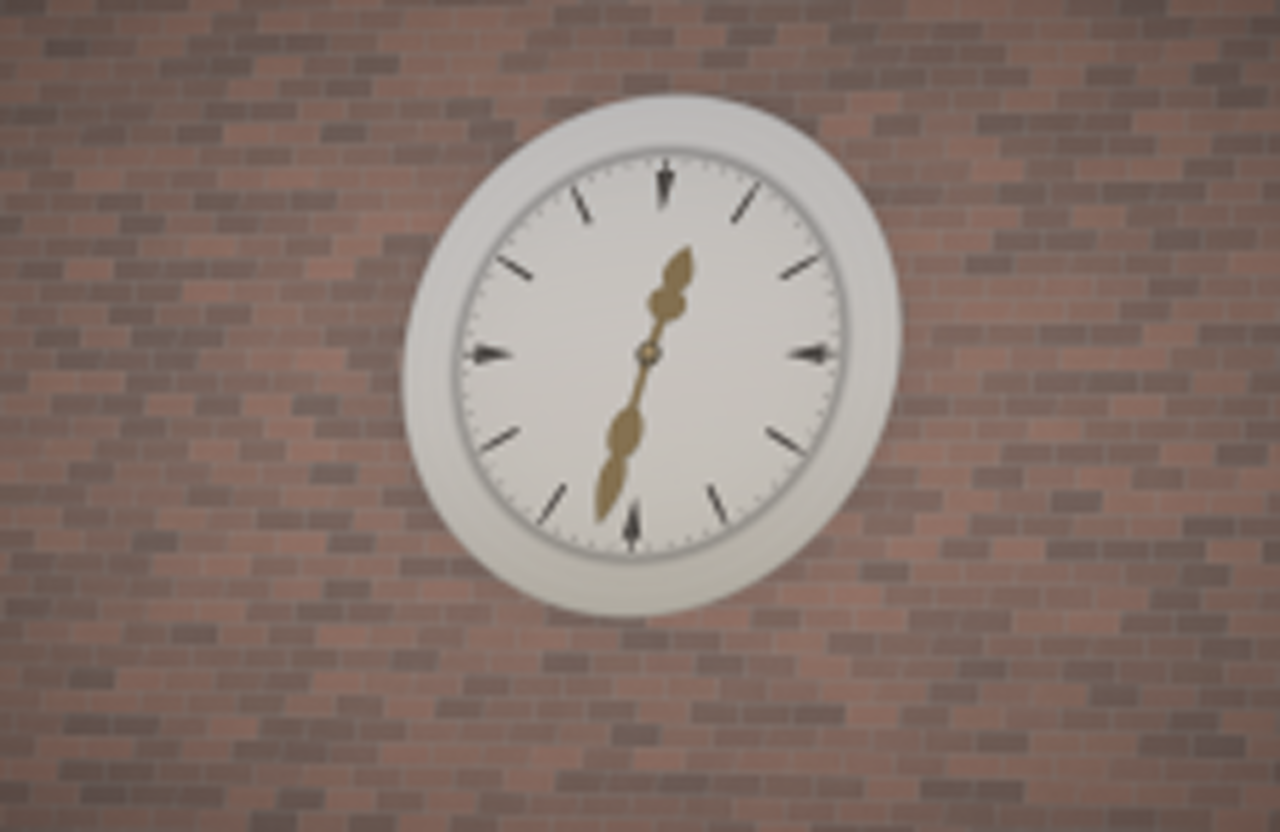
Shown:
12.32
